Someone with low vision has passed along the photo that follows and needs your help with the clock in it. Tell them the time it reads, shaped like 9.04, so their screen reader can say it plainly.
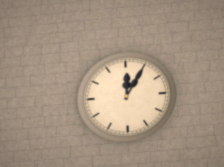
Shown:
12.05
